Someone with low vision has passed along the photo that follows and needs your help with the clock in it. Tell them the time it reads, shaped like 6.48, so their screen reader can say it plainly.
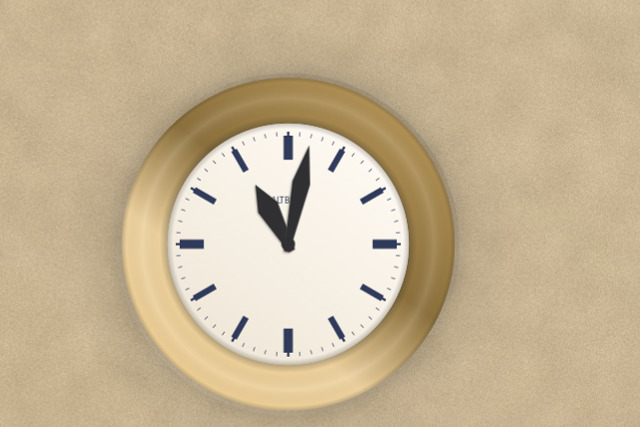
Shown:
11.02
